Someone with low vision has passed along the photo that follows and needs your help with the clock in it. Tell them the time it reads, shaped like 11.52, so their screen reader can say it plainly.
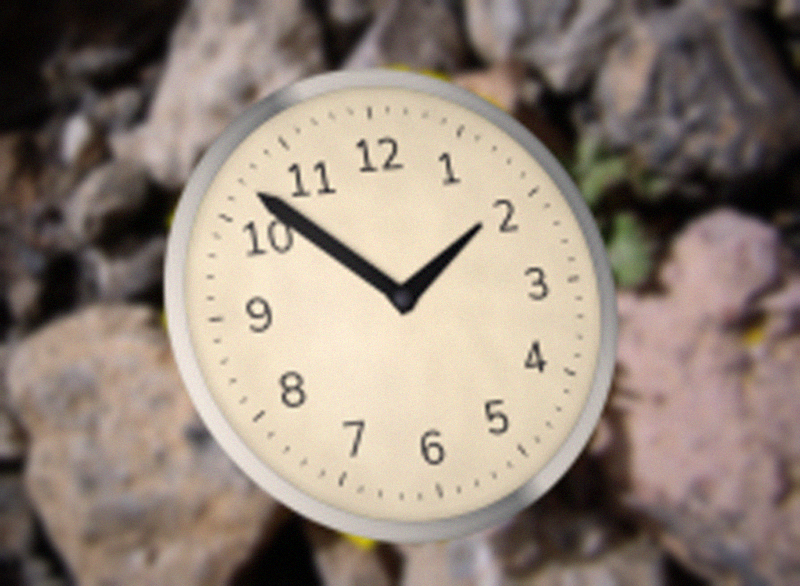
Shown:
1.52
